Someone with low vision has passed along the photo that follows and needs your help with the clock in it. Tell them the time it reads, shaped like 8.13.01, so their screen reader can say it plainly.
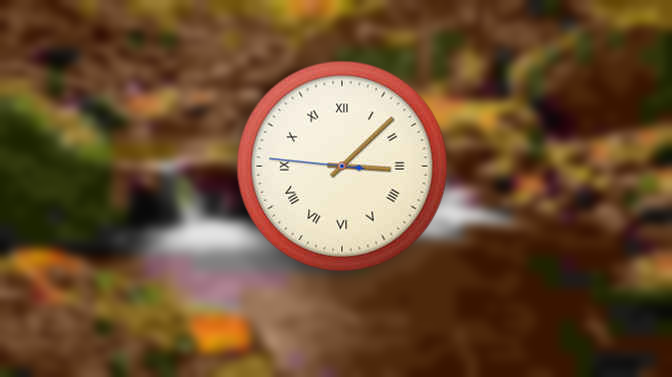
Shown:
3.07.46
